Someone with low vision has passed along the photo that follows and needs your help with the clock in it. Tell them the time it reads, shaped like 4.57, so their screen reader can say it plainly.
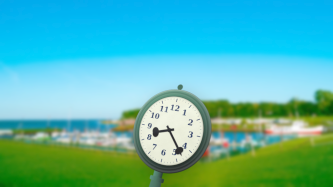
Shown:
8.23
